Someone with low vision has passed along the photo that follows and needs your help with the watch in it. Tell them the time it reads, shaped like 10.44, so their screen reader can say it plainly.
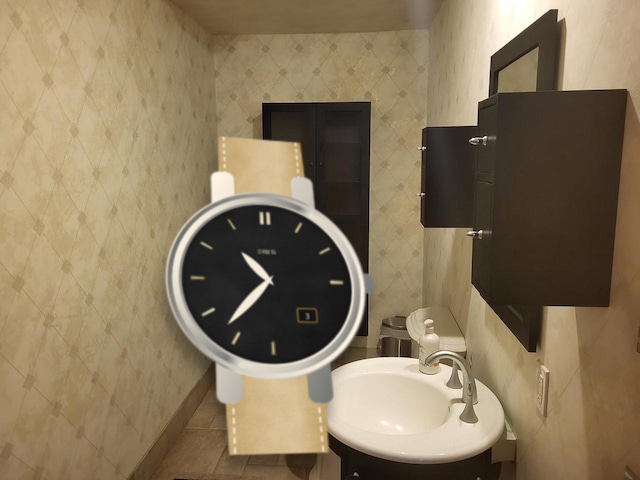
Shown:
10.37
